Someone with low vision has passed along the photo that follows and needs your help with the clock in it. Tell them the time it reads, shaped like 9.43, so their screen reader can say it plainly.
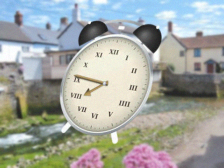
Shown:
7.46
